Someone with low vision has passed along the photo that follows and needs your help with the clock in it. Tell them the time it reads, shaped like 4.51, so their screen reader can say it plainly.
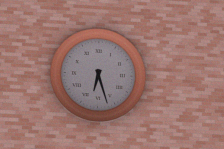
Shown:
6.27
